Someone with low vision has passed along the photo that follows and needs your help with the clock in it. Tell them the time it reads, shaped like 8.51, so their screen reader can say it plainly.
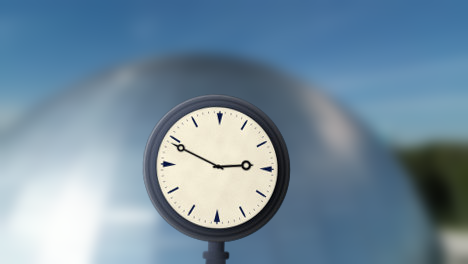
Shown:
2.49
